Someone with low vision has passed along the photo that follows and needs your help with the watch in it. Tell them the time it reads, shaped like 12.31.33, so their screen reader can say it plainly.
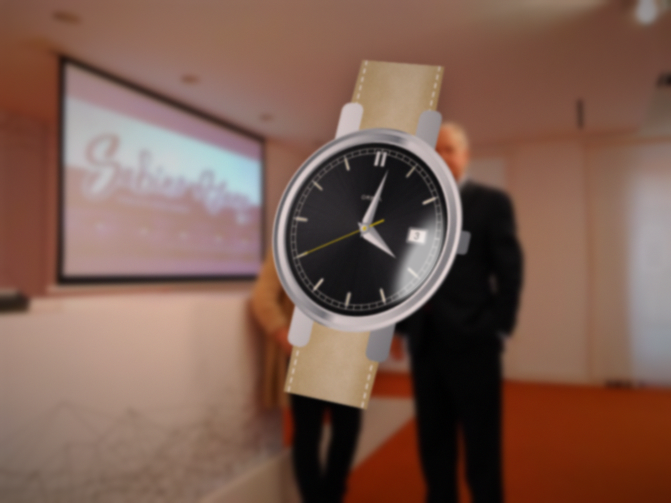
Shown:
4.01.40
